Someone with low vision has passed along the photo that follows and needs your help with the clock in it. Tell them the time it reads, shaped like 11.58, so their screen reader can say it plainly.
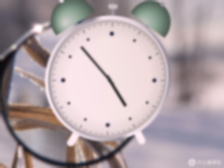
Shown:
4.53
